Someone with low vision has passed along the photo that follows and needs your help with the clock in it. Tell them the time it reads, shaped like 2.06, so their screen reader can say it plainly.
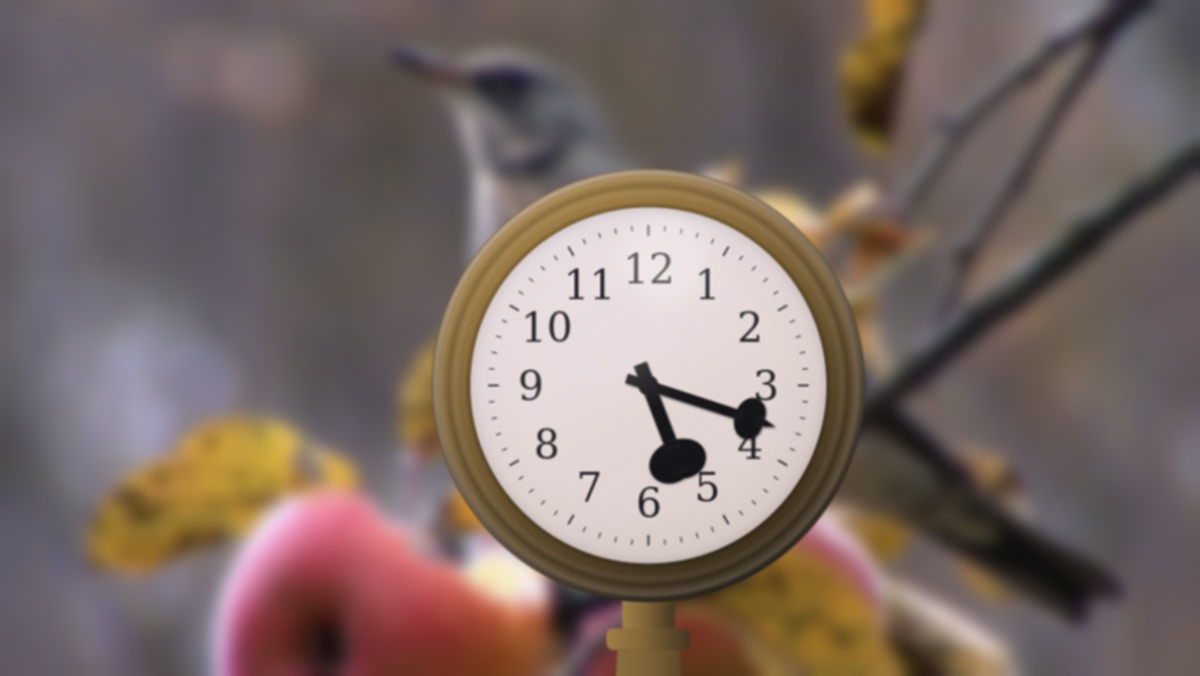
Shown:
5.18
